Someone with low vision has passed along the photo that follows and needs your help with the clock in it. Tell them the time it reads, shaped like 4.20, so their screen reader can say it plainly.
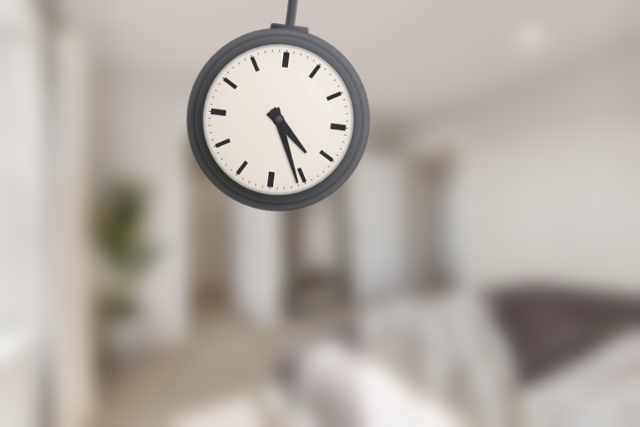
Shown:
4.26
